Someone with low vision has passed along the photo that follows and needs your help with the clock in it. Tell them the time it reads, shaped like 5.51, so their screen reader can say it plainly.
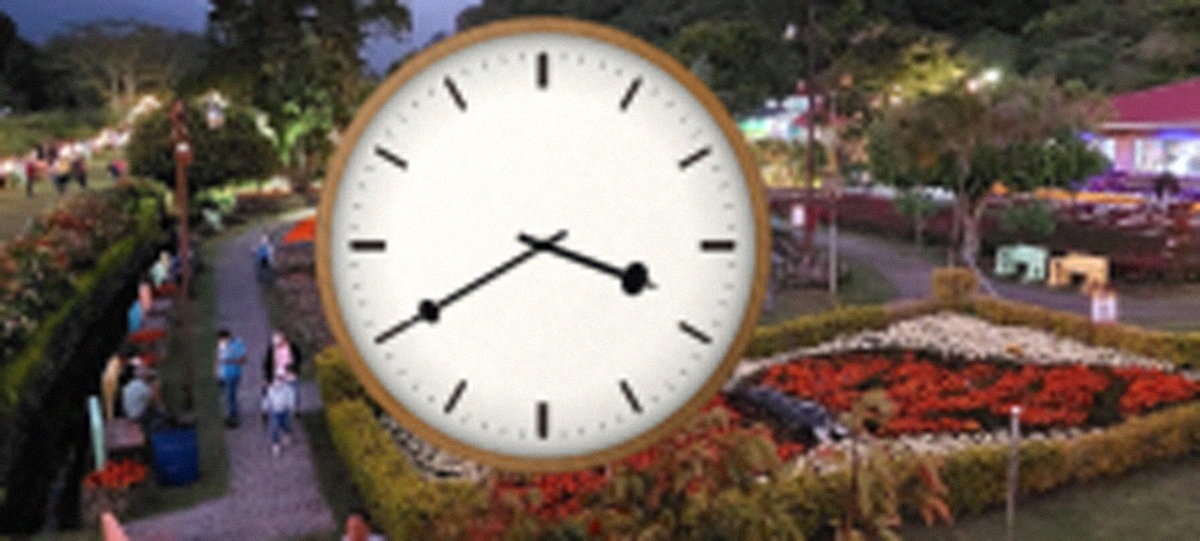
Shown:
3.40
